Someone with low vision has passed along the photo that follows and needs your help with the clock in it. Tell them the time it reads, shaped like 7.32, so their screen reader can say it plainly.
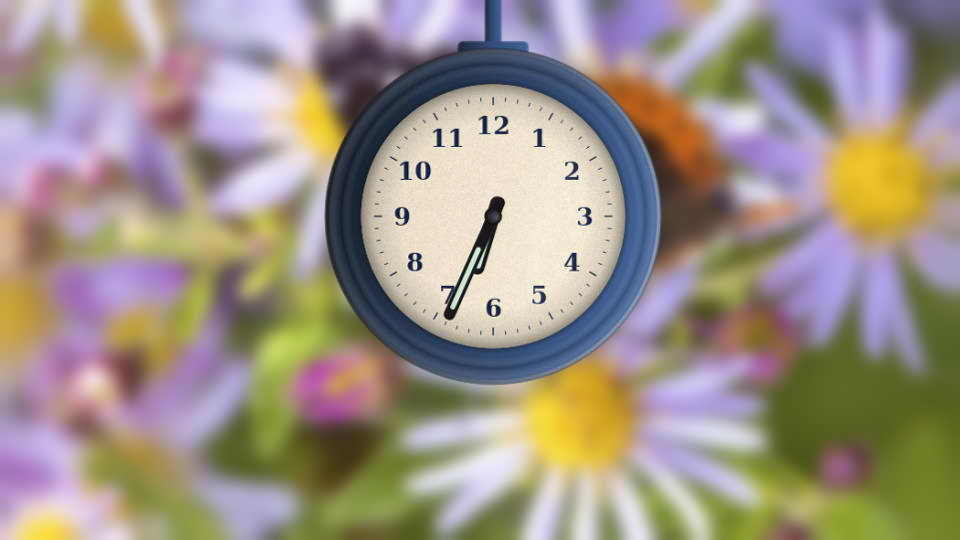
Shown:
6.34
